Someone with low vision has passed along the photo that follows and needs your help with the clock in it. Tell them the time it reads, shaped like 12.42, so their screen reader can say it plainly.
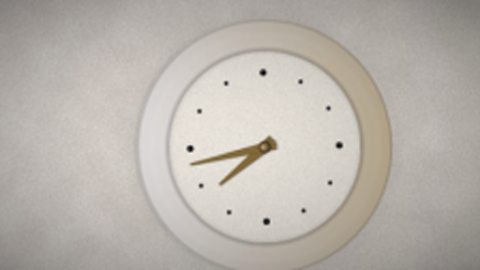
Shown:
7.43
